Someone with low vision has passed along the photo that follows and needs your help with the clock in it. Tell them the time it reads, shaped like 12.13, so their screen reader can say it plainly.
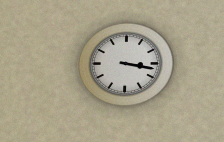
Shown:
3.17
